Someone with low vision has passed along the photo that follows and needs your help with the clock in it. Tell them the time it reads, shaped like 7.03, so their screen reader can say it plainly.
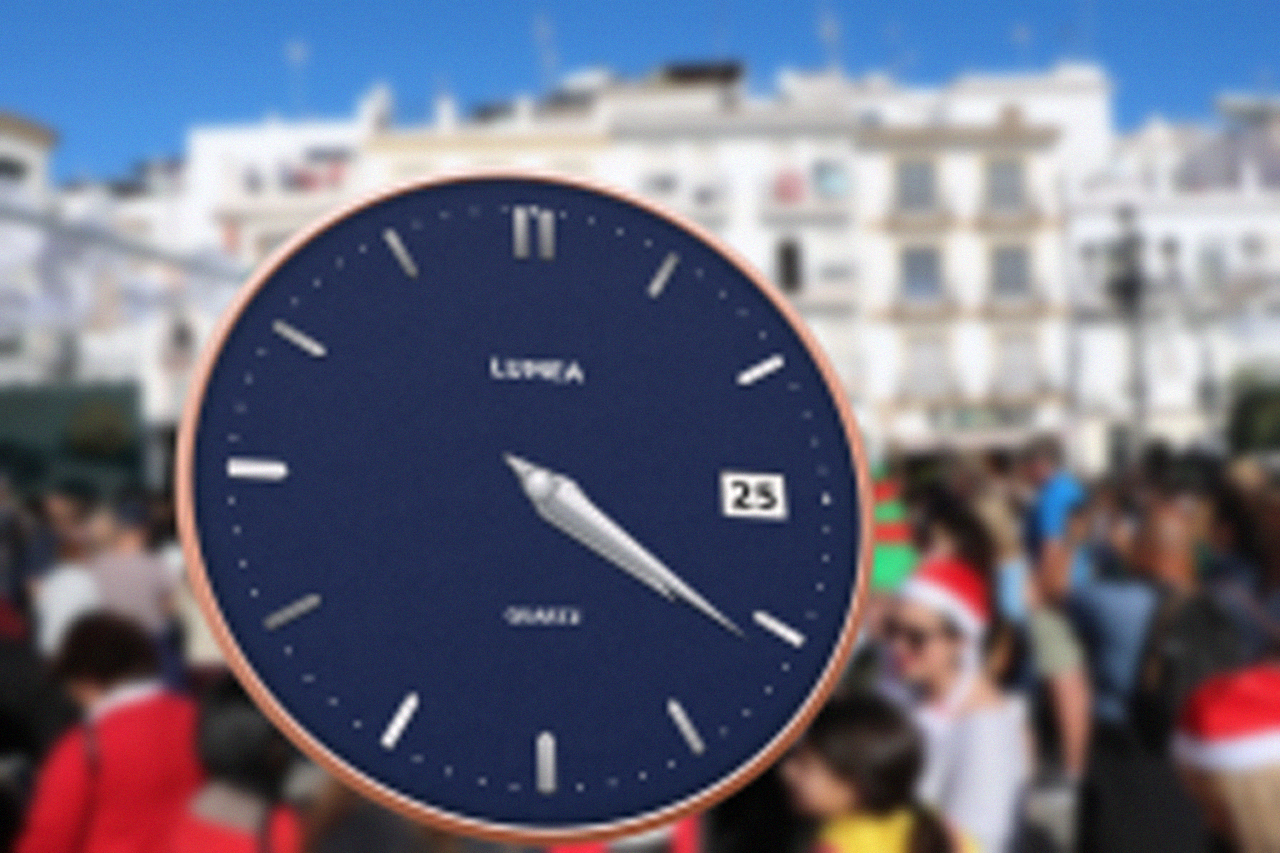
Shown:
4.21
